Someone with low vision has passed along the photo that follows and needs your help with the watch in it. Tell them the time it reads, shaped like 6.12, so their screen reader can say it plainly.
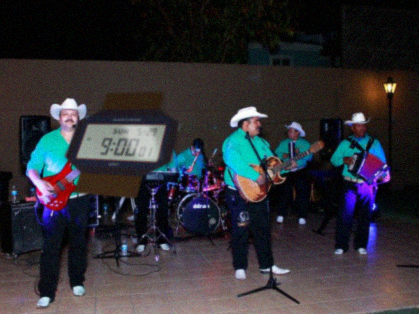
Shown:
9.00
